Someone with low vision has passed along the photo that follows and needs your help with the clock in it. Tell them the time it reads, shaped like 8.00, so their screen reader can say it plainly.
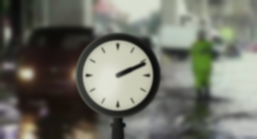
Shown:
2.11
